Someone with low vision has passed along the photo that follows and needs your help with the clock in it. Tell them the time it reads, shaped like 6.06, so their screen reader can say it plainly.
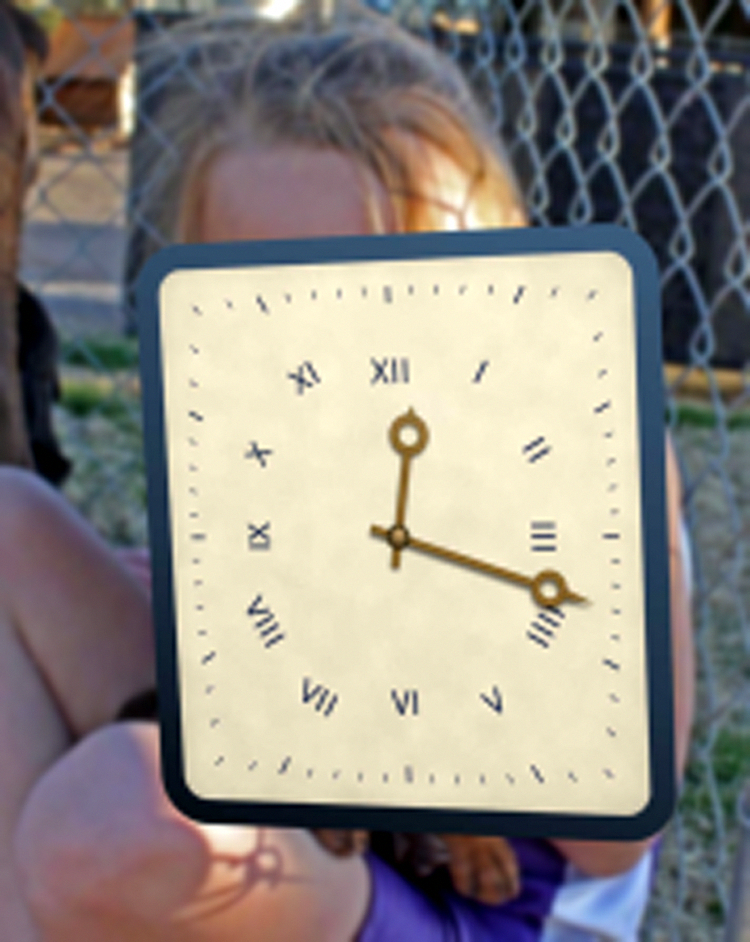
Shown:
12.18
